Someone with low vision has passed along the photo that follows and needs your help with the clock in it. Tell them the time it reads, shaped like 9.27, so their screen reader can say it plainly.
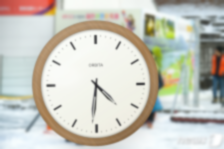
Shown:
4.31
